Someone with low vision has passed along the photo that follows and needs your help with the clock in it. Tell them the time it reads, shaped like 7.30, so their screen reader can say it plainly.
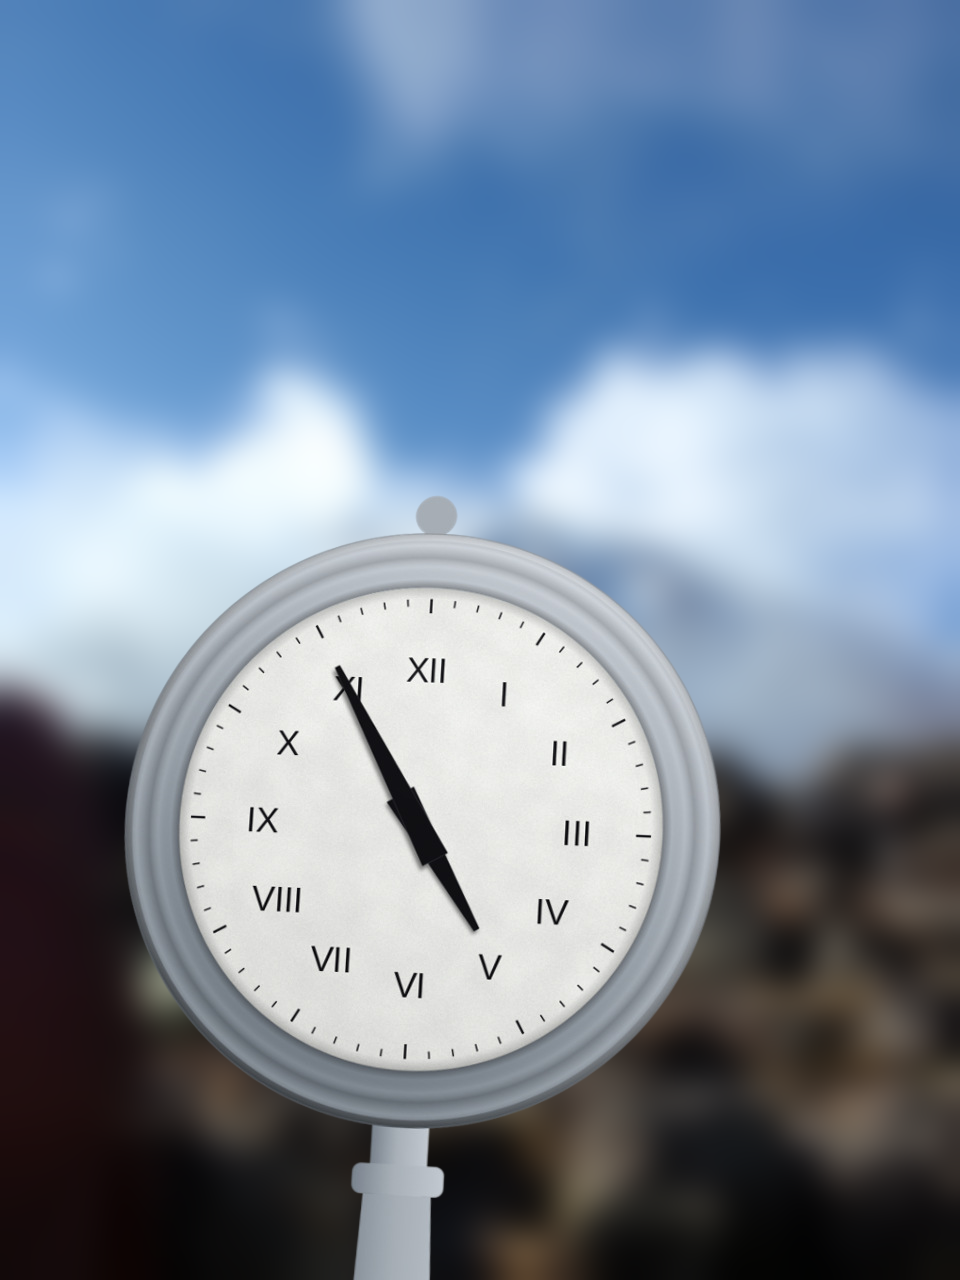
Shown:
4.55
